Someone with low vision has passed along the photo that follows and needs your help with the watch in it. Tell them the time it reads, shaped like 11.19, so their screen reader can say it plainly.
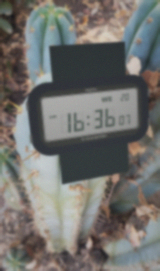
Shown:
16.36
